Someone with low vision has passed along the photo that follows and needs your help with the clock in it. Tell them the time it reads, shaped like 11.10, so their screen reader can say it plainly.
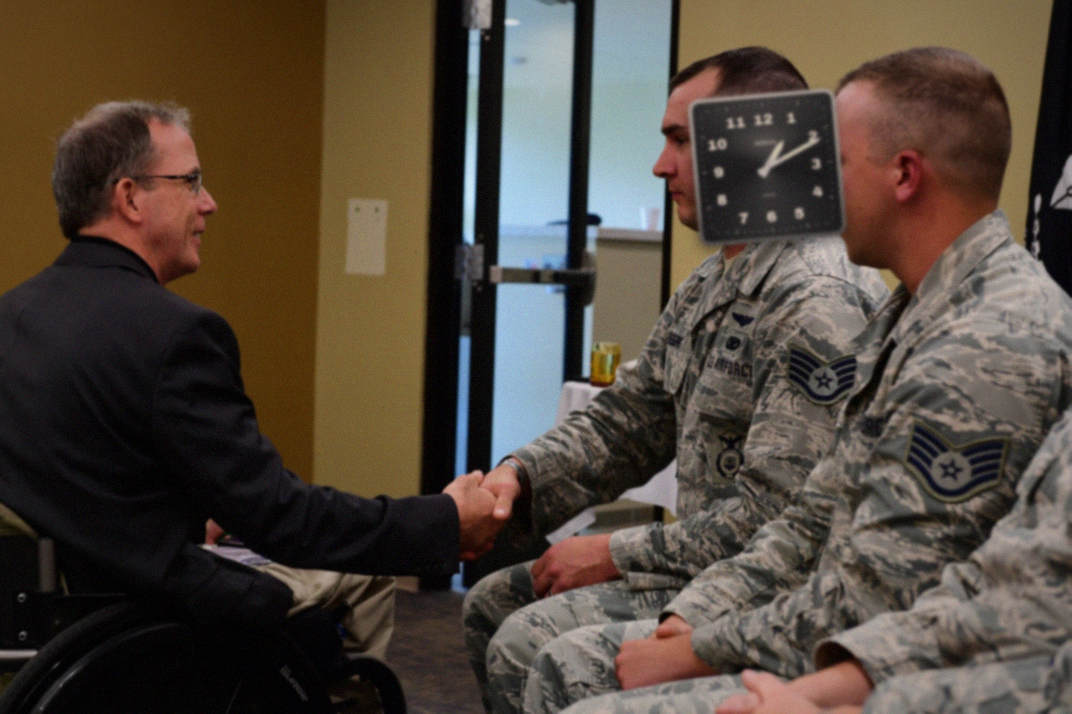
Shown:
1.11
